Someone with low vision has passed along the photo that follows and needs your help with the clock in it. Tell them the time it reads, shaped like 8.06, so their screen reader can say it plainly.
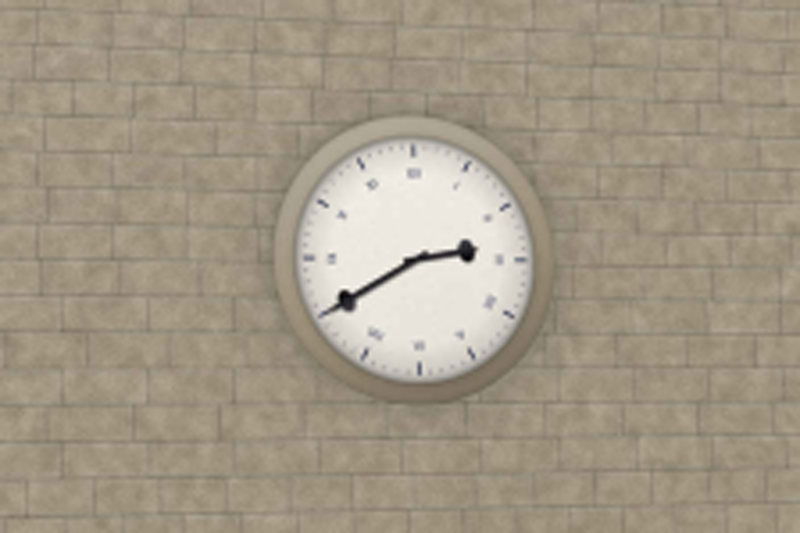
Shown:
2.40
